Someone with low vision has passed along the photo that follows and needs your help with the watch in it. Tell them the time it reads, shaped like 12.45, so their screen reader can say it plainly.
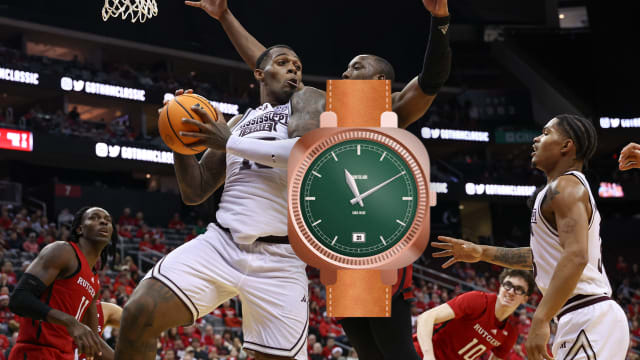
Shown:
11.10
